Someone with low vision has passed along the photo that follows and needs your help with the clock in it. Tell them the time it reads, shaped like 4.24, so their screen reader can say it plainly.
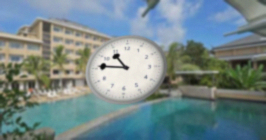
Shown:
10.46
